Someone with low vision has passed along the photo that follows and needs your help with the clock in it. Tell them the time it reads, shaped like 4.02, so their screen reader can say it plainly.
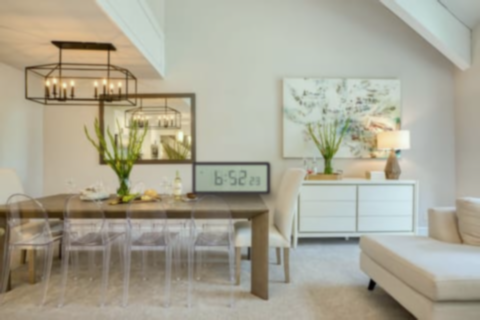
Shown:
6.52
